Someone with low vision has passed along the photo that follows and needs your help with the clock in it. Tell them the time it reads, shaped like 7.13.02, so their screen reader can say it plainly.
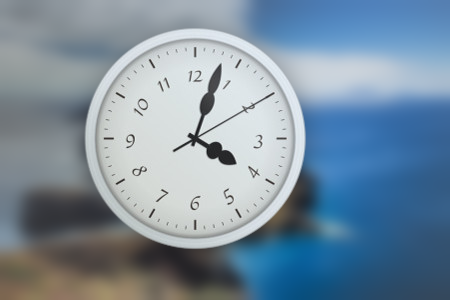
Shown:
4.03.10
